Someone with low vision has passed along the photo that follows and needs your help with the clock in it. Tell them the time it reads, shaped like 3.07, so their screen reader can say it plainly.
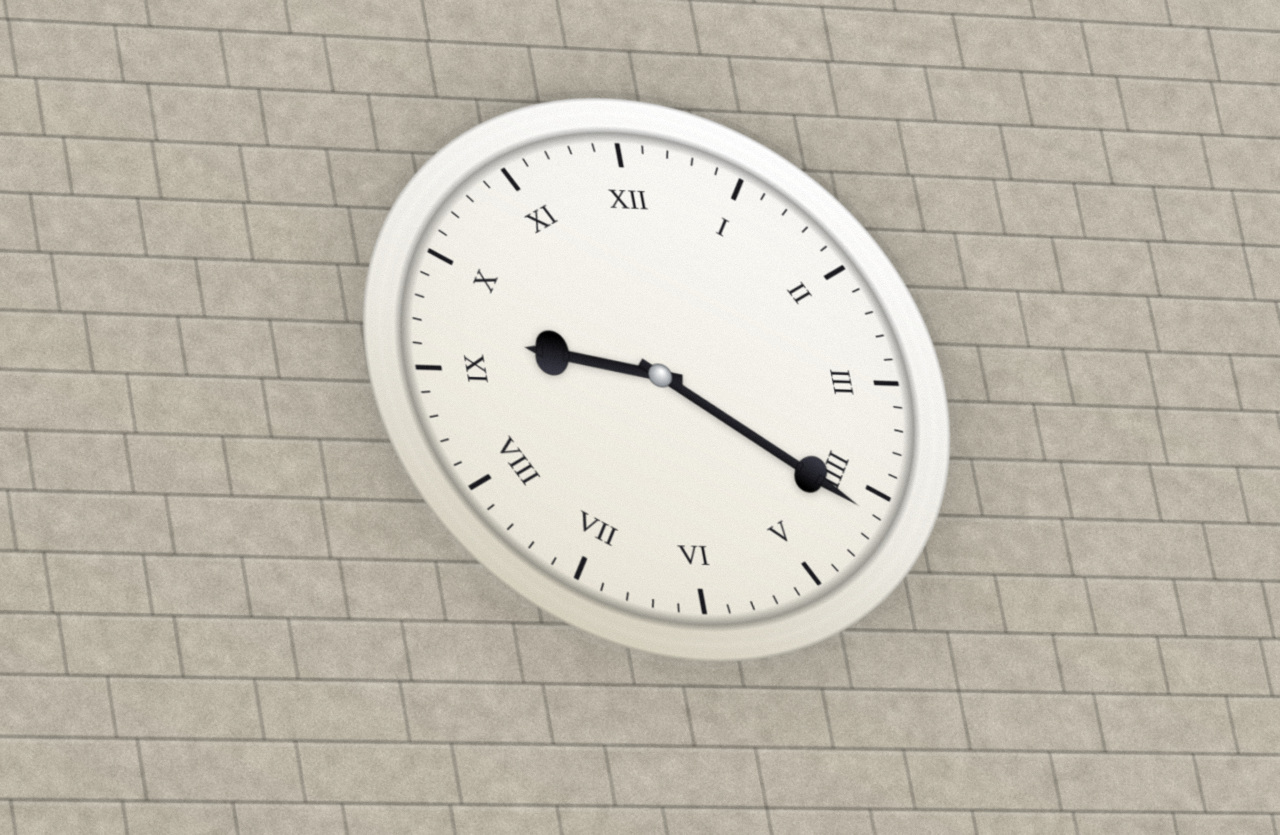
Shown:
9.21
